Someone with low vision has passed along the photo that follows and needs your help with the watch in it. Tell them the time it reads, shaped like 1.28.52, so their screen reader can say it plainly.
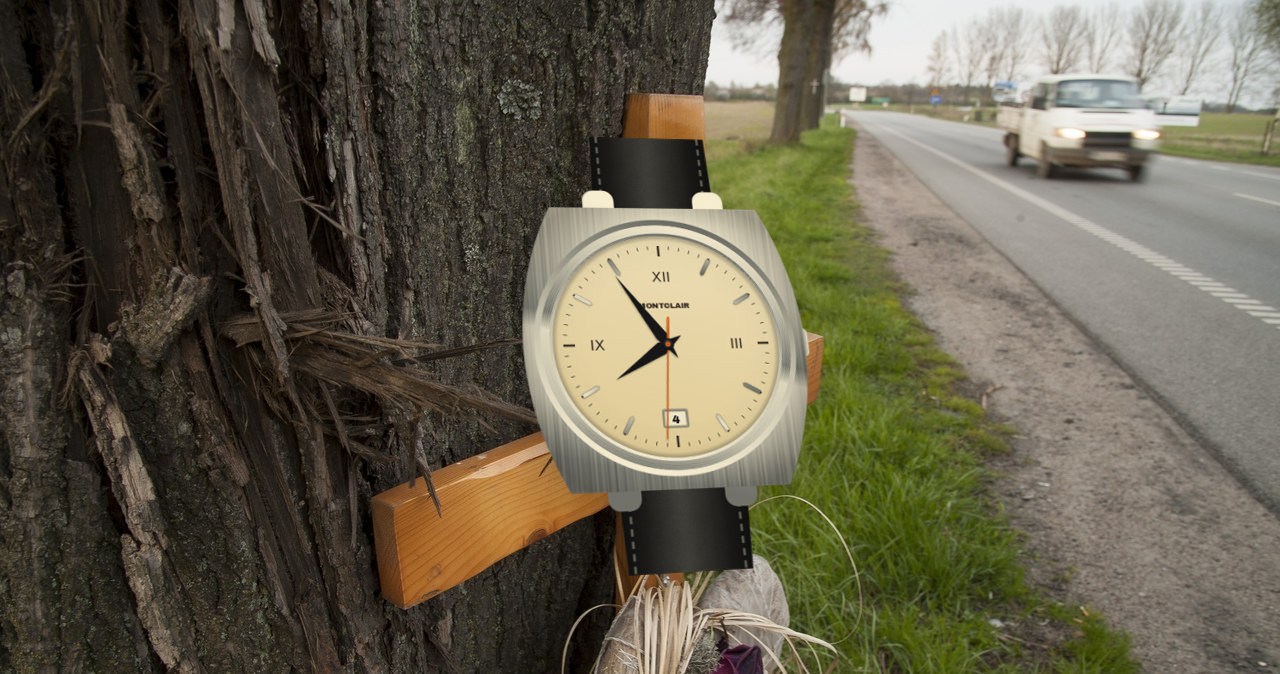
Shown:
7.54.31
